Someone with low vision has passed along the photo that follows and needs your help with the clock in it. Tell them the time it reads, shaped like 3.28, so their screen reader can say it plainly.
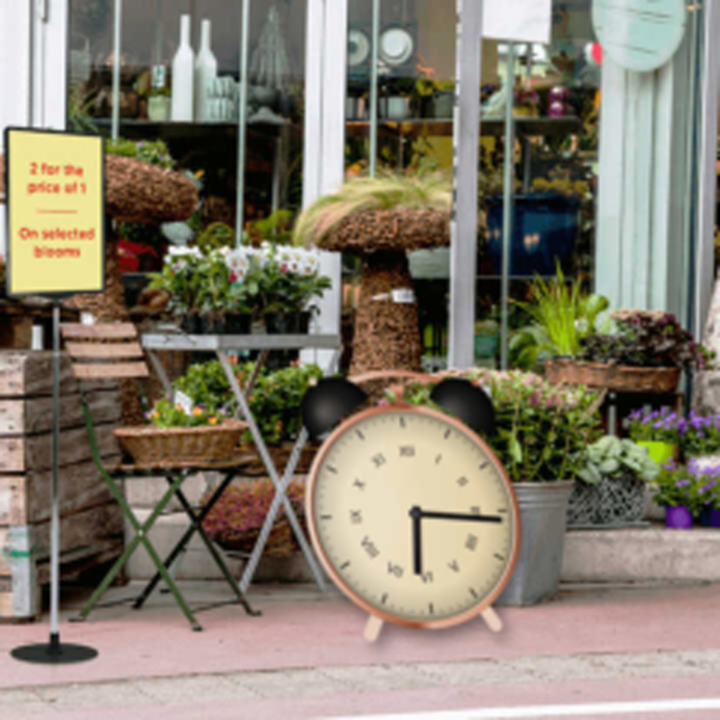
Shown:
6.16
